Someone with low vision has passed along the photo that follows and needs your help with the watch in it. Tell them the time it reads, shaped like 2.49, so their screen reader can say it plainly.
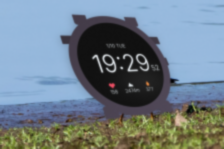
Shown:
19.29
